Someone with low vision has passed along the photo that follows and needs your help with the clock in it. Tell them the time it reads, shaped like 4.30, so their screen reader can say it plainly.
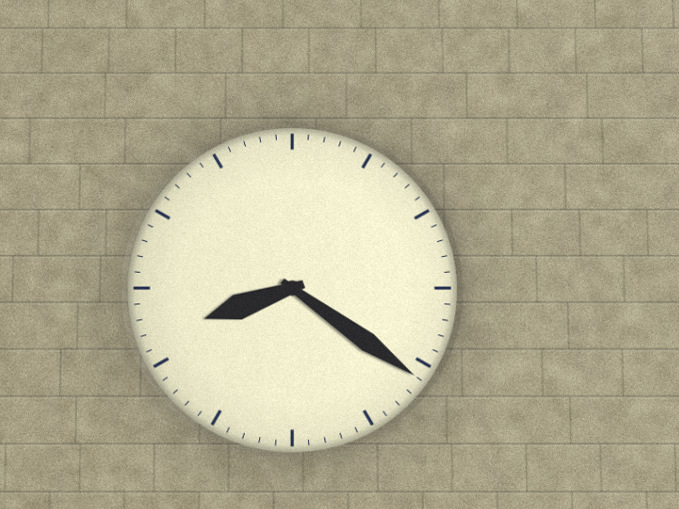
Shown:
8.21
